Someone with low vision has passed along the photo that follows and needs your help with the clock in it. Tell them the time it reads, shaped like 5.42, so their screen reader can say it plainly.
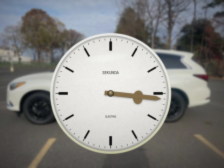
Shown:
3.16
